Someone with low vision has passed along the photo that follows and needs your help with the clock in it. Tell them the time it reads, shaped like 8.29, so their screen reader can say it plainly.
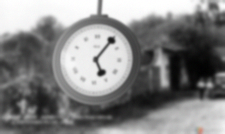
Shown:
5.06
